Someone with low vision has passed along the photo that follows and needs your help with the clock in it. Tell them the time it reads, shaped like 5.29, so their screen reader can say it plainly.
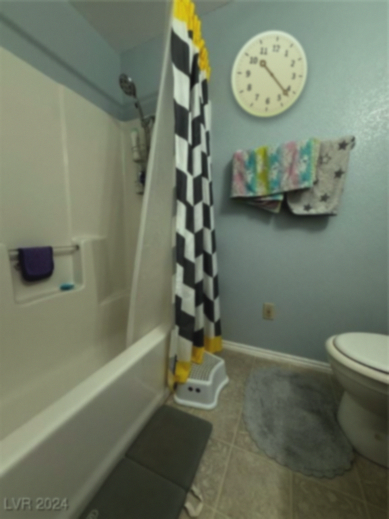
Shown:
10.22
